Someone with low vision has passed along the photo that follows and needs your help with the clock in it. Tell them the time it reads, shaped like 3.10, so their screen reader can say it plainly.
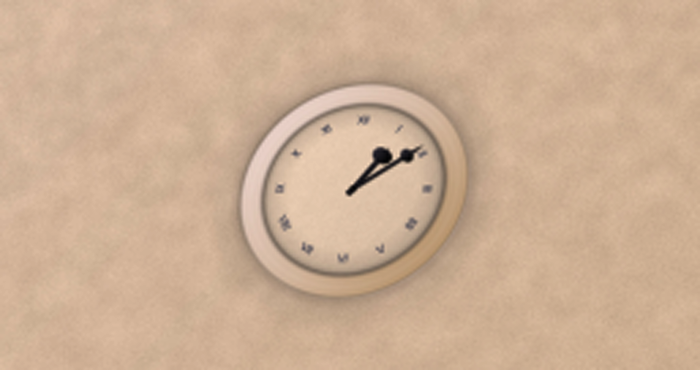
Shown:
1.09
